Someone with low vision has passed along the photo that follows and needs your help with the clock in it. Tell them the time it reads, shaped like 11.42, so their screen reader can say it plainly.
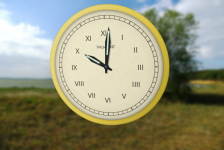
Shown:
10.01
